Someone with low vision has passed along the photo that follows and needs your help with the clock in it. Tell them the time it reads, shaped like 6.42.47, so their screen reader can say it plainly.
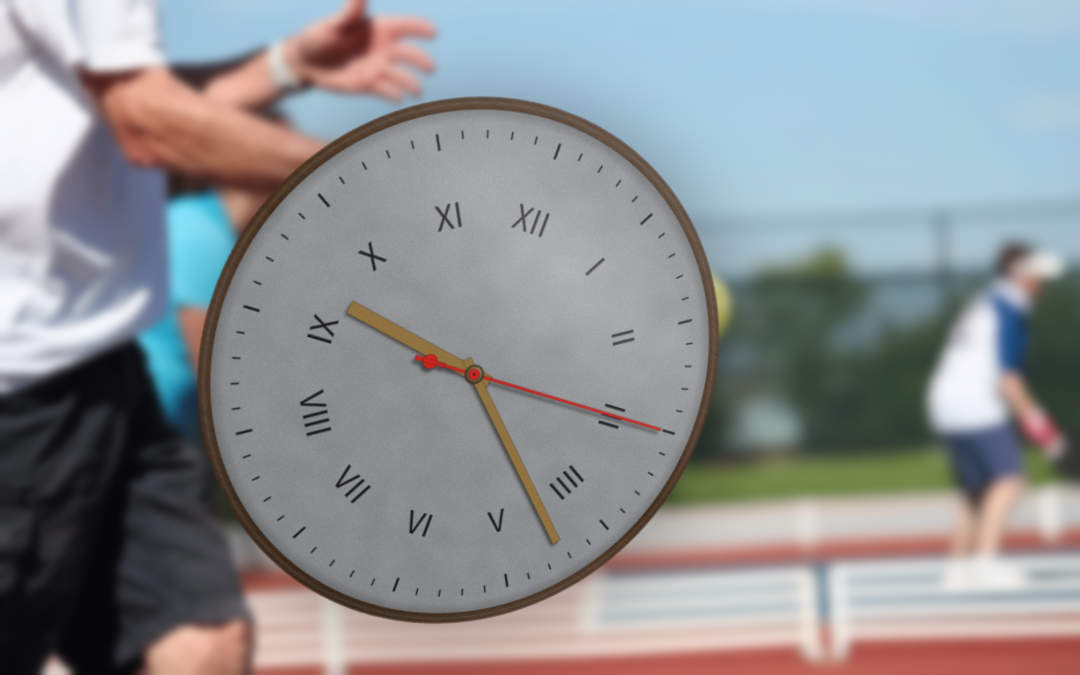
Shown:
9.22.15
